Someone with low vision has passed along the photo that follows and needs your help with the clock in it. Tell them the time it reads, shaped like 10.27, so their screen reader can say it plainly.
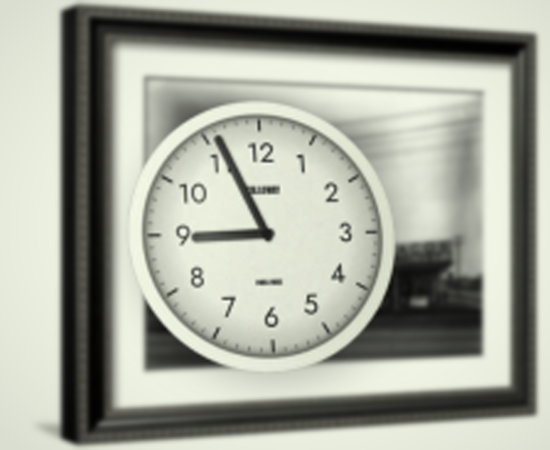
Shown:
8.56
